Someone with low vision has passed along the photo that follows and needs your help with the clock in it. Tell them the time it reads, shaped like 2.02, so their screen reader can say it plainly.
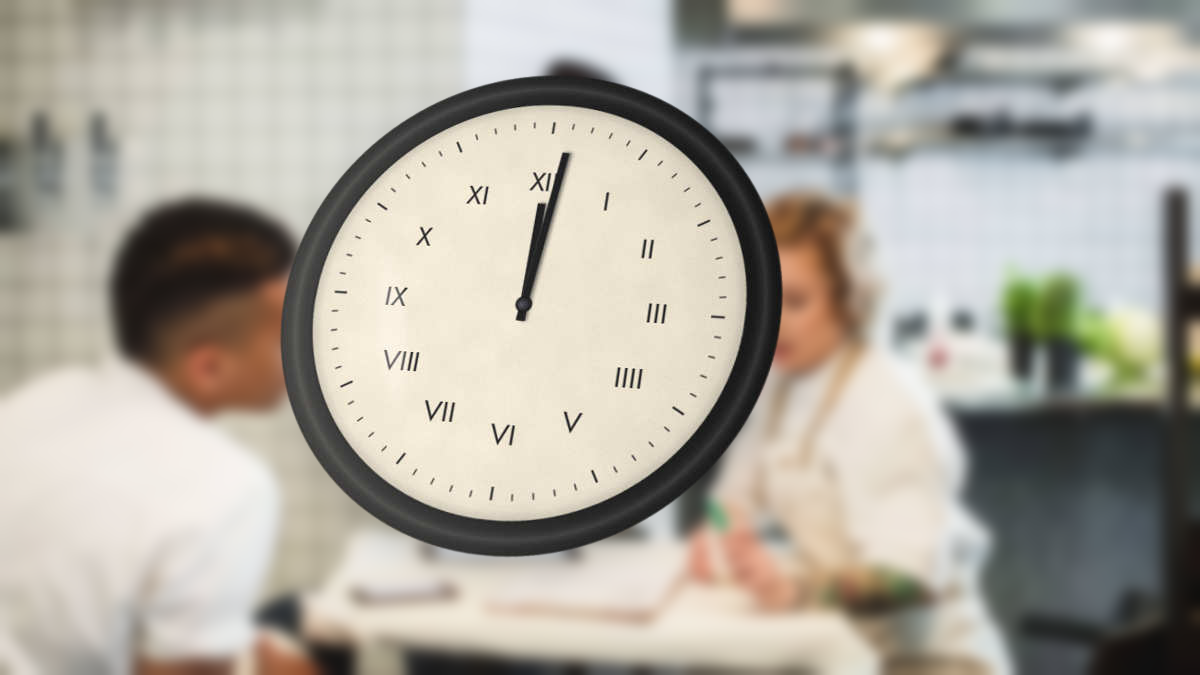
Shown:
12.01
